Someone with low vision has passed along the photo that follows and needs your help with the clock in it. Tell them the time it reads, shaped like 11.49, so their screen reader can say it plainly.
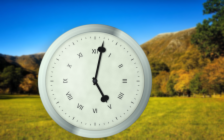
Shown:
5.02
